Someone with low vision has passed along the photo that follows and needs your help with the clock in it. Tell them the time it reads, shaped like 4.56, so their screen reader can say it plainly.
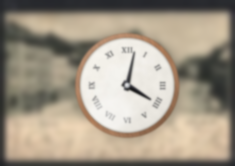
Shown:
4.02
